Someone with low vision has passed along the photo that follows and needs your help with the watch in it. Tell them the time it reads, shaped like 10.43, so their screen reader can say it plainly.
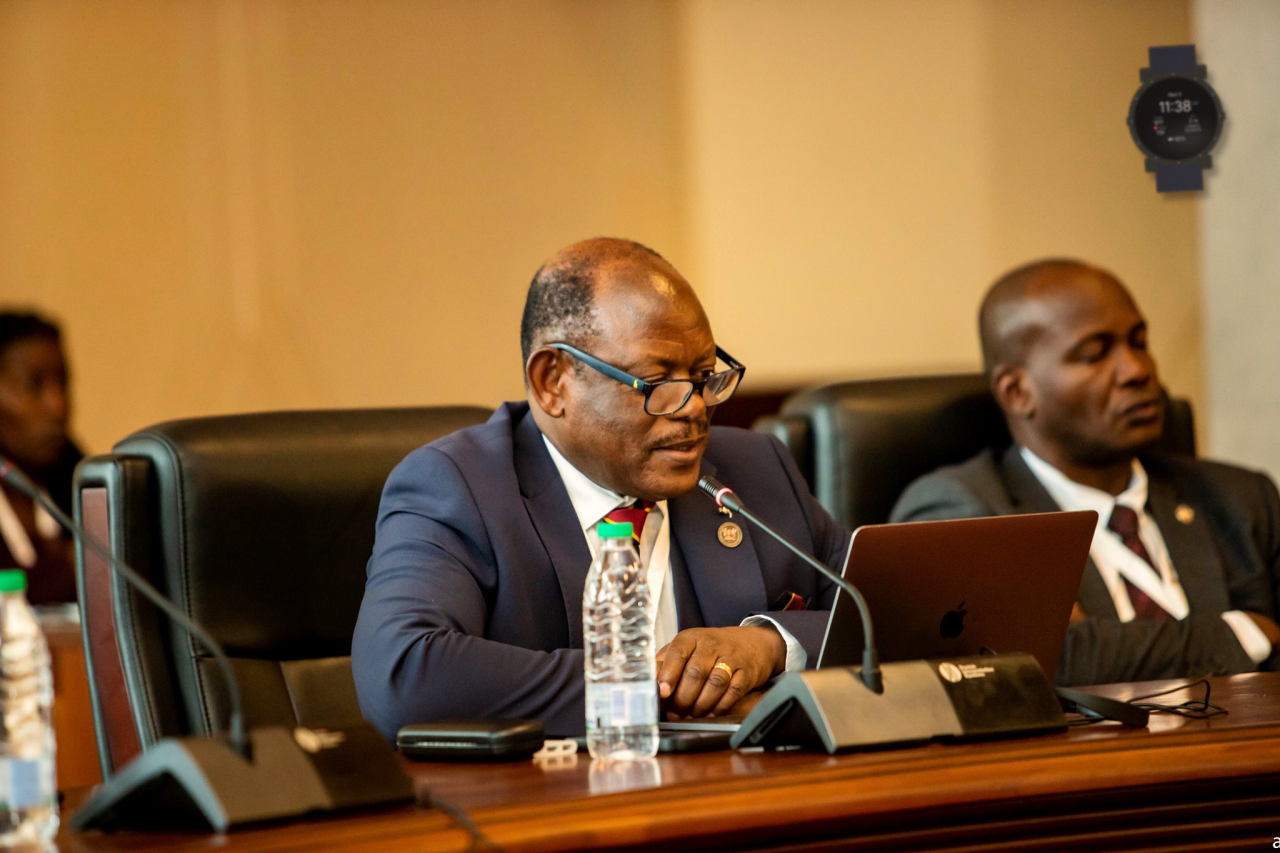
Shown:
11.38
